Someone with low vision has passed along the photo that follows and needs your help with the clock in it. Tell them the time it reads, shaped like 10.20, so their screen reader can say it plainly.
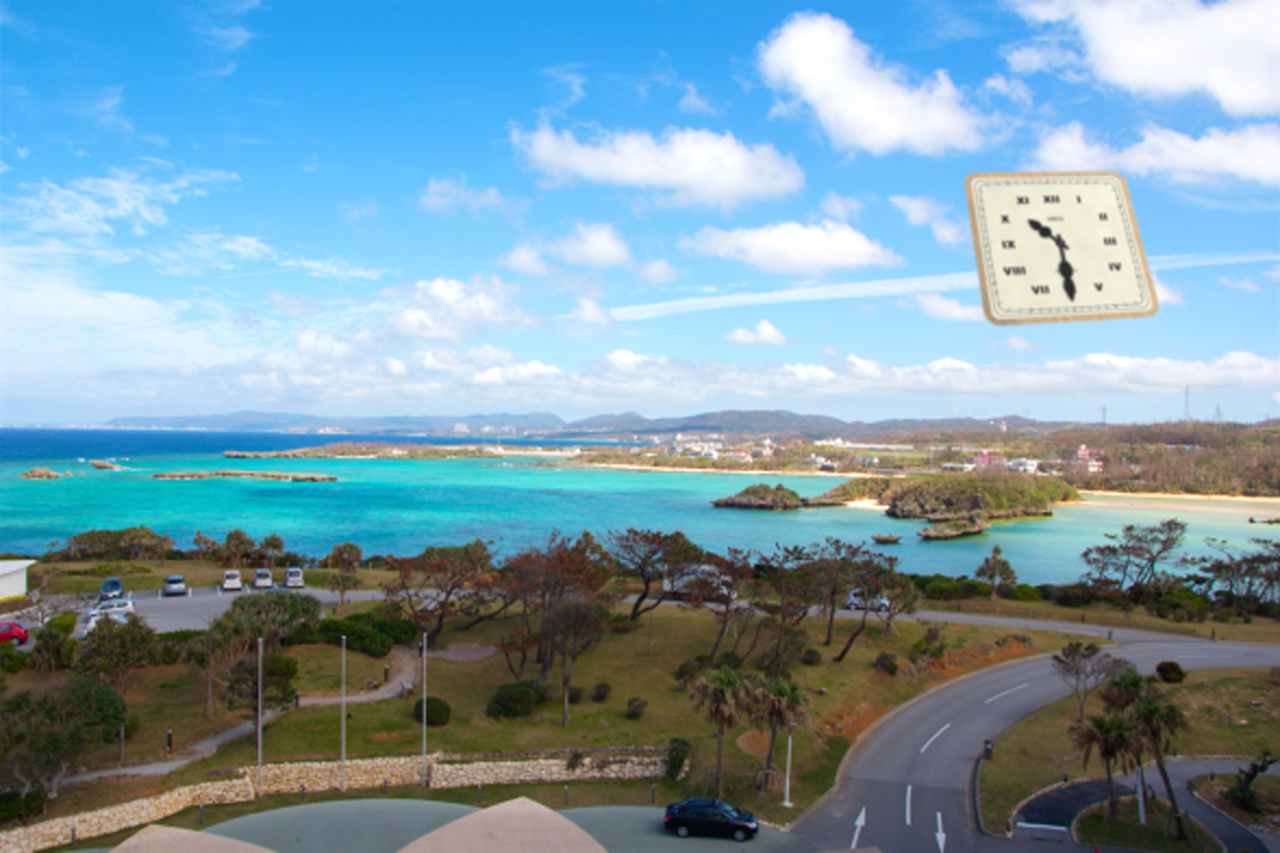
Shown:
10.30
